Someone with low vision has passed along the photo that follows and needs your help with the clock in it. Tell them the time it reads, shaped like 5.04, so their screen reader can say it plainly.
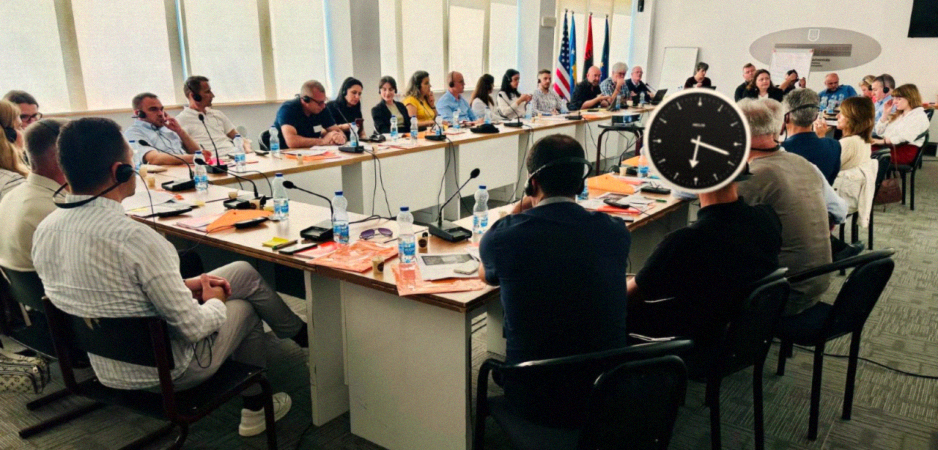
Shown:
6.18
